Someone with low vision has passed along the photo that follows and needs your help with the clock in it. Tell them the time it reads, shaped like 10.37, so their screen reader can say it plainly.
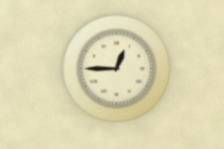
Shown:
12.45
